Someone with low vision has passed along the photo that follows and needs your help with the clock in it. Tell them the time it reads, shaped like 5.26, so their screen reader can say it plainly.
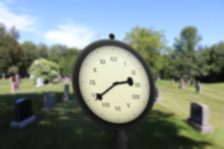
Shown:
2.39
